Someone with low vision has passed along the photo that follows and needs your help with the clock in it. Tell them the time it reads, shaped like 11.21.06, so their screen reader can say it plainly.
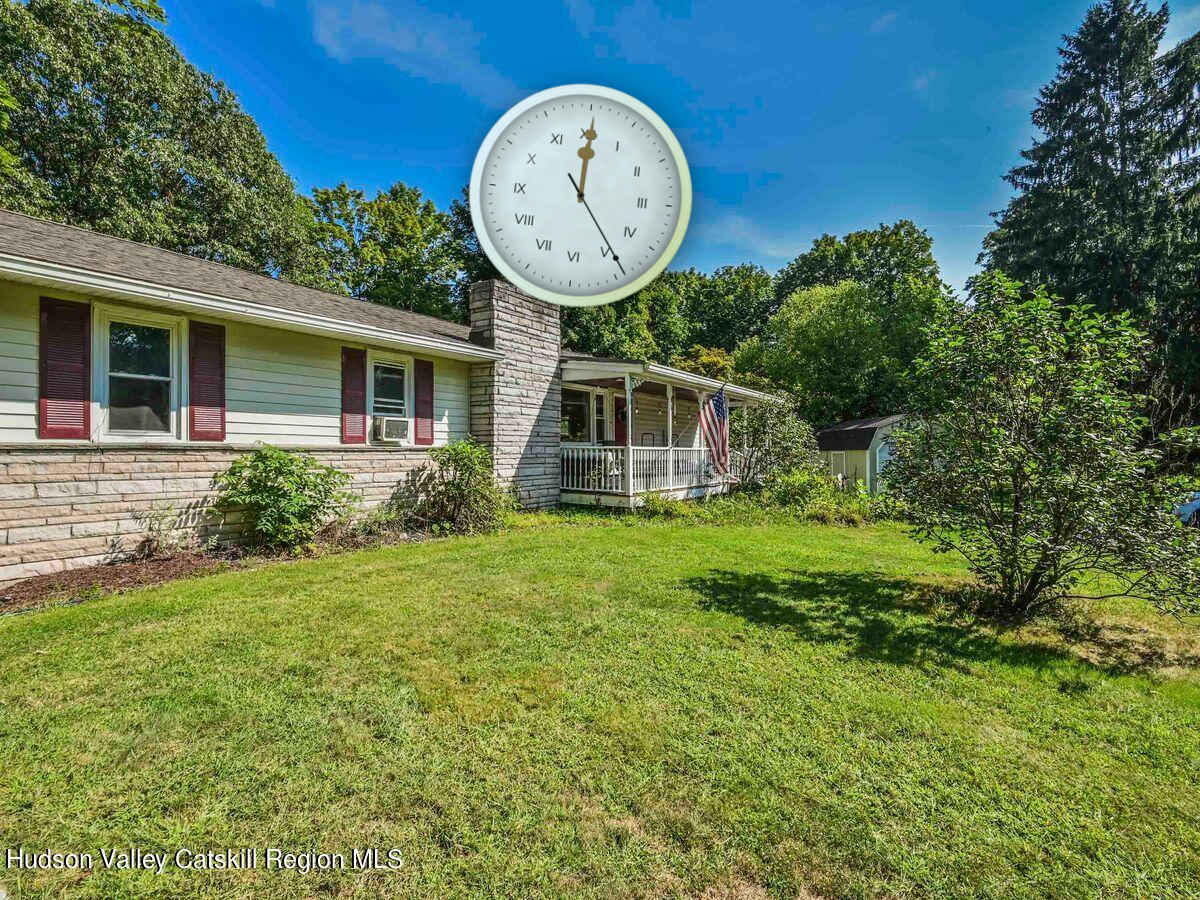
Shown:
12.00.24
